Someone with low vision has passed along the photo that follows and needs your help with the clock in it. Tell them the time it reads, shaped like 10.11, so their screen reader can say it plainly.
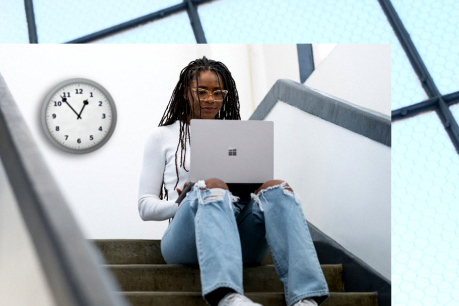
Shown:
12.53
